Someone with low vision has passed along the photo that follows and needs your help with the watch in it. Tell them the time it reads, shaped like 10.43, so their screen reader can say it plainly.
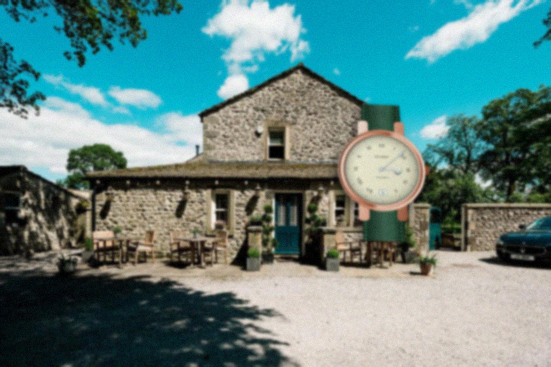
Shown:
3.08
